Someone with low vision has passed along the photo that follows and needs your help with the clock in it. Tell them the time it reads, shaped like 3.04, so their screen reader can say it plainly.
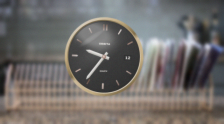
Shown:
9.36
